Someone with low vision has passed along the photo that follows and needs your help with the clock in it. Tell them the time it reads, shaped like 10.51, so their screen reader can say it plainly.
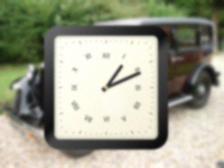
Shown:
1.11
